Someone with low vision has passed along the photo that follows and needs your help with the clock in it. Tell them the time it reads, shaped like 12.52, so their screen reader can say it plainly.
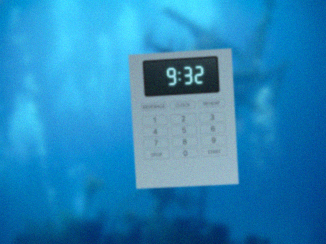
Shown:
9.32
